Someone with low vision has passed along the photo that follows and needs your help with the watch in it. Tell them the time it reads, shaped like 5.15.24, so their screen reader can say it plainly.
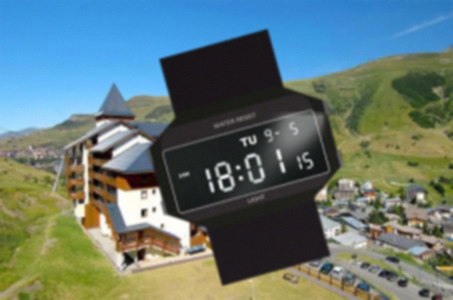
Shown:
18.01.15
